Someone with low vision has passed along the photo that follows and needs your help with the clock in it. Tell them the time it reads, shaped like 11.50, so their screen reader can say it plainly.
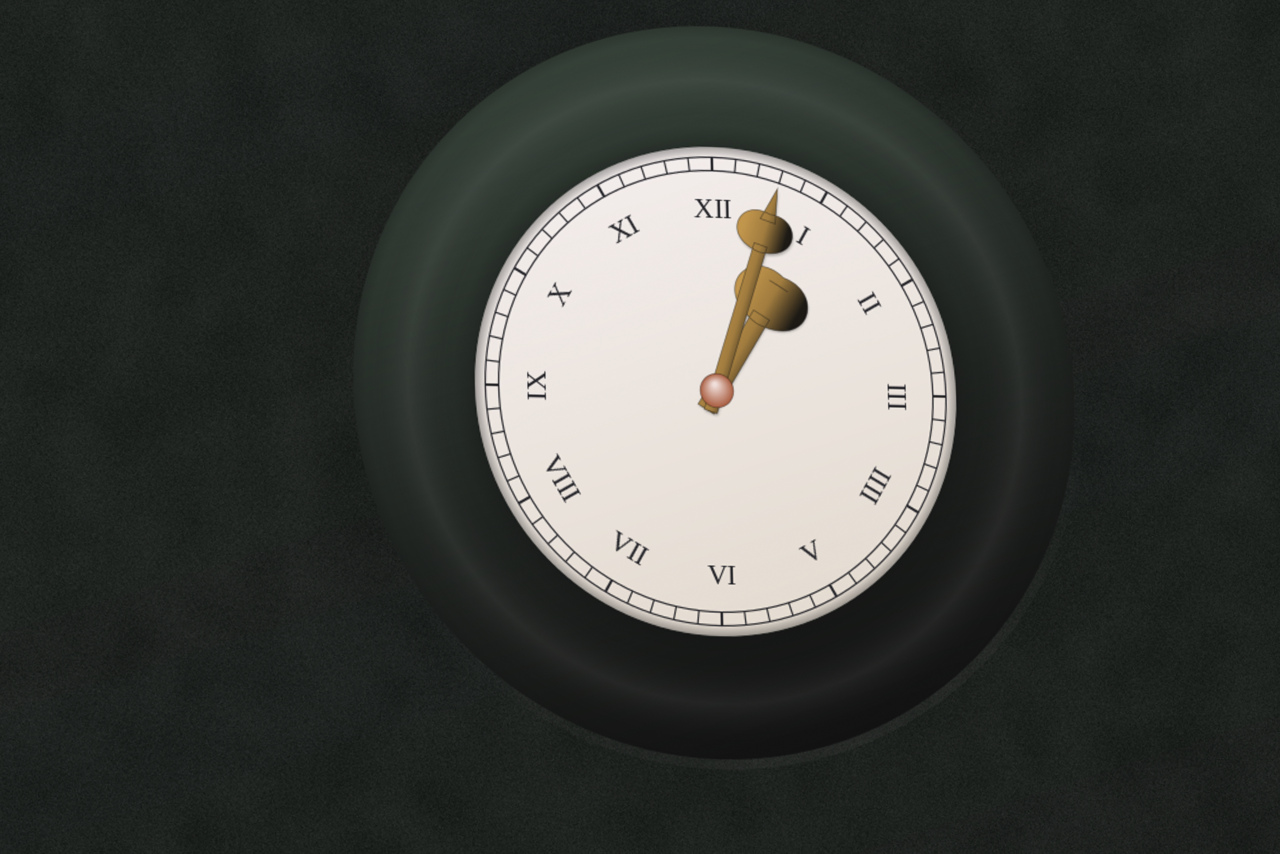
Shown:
1.03
